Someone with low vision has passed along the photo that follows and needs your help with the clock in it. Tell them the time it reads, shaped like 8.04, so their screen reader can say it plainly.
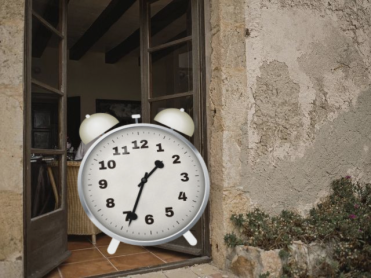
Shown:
1.34
